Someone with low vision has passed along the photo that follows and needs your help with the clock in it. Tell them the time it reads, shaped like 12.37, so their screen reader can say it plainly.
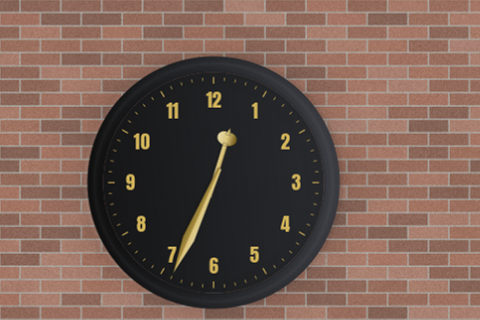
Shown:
12.34
